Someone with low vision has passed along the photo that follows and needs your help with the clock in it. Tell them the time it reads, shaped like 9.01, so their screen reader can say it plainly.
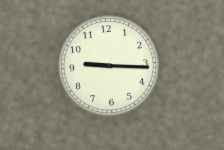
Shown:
9.16
